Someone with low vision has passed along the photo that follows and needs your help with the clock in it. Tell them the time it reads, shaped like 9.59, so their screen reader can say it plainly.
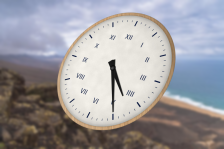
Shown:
4.25
